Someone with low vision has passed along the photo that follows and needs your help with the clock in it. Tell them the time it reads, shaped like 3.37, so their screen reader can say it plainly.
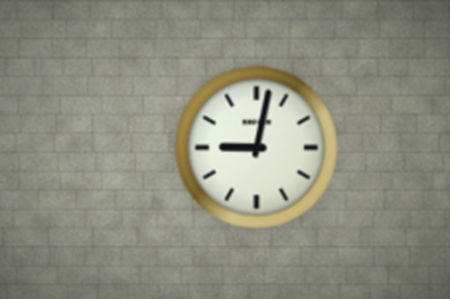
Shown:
9.02
